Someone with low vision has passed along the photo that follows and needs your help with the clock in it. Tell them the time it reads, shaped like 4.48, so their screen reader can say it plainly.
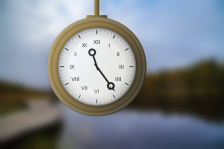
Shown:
11.24
